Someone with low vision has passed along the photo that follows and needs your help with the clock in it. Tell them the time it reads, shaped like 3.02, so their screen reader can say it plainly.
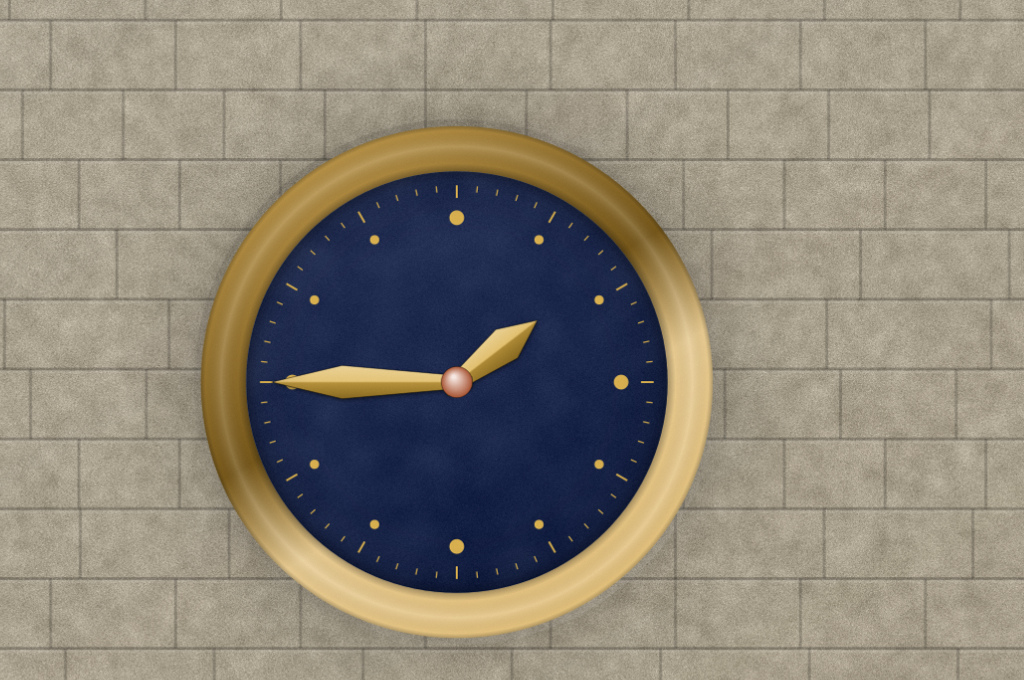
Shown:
1.45
